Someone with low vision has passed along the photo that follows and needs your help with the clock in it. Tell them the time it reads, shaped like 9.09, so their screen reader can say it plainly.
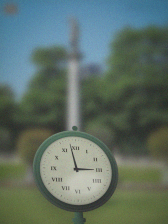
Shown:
2.58
